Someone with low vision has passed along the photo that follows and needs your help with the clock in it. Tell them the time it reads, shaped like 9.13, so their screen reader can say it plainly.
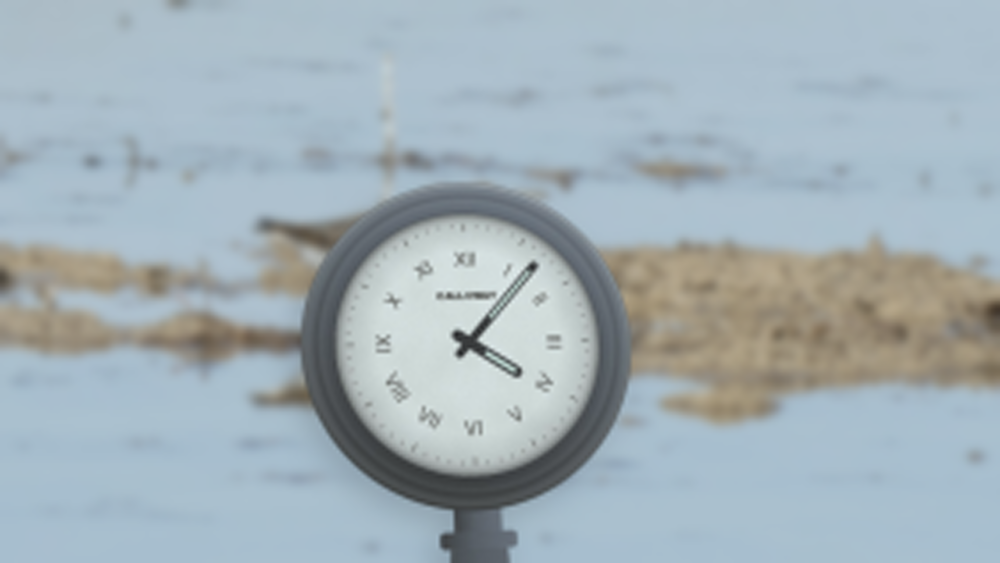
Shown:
4.07
